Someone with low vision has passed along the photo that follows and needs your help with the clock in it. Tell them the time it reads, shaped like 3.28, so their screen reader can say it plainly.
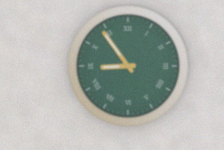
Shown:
8.54
